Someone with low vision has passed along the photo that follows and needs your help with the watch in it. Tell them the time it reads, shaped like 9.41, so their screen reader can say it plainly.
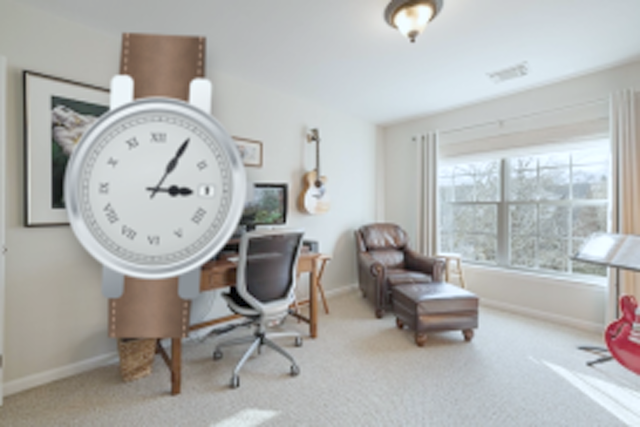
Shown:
3.05
